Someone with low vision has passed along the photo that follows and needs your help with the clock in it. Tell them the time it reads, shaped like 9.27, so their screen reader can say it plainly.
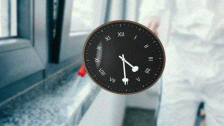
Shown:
4.30
